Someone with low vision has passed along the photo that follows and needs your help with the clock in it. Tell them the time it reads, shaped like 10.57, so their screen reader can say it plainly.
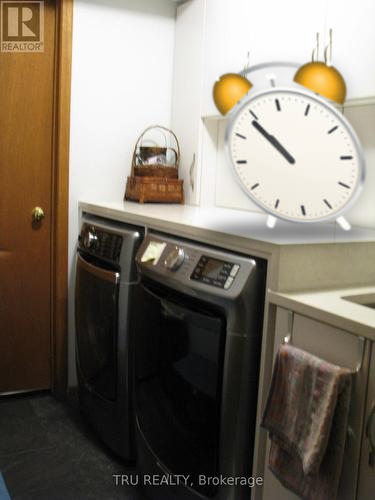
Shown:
10.54
